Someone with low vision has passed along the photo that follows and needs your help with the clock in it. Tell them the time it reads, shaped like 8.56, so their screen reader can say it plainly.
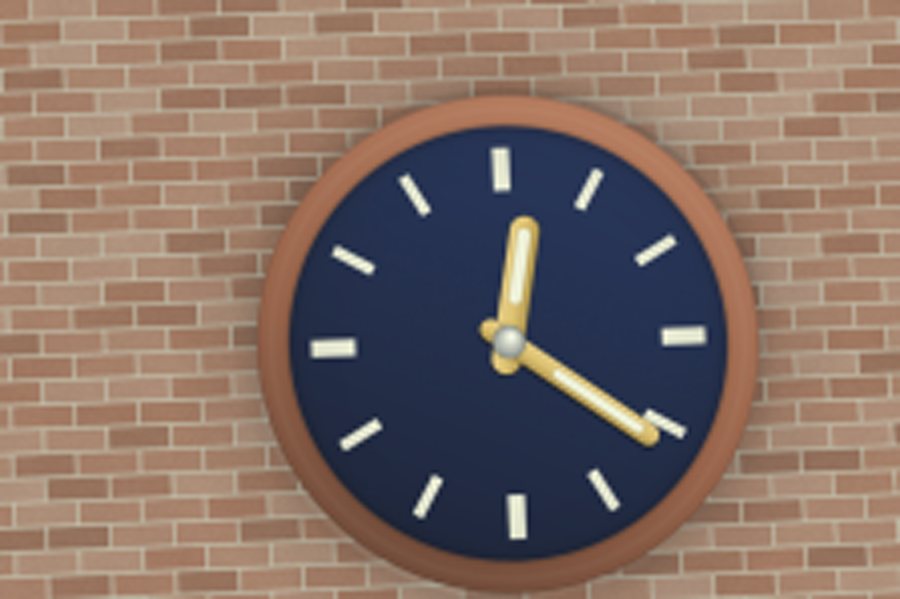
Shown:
12.21
